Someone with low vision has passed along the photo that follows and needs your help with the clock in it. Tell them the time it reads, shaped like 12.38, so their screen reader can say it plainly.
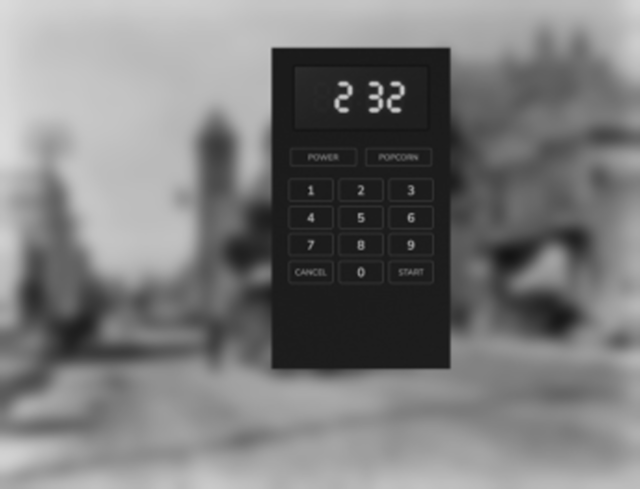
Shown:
2.32
